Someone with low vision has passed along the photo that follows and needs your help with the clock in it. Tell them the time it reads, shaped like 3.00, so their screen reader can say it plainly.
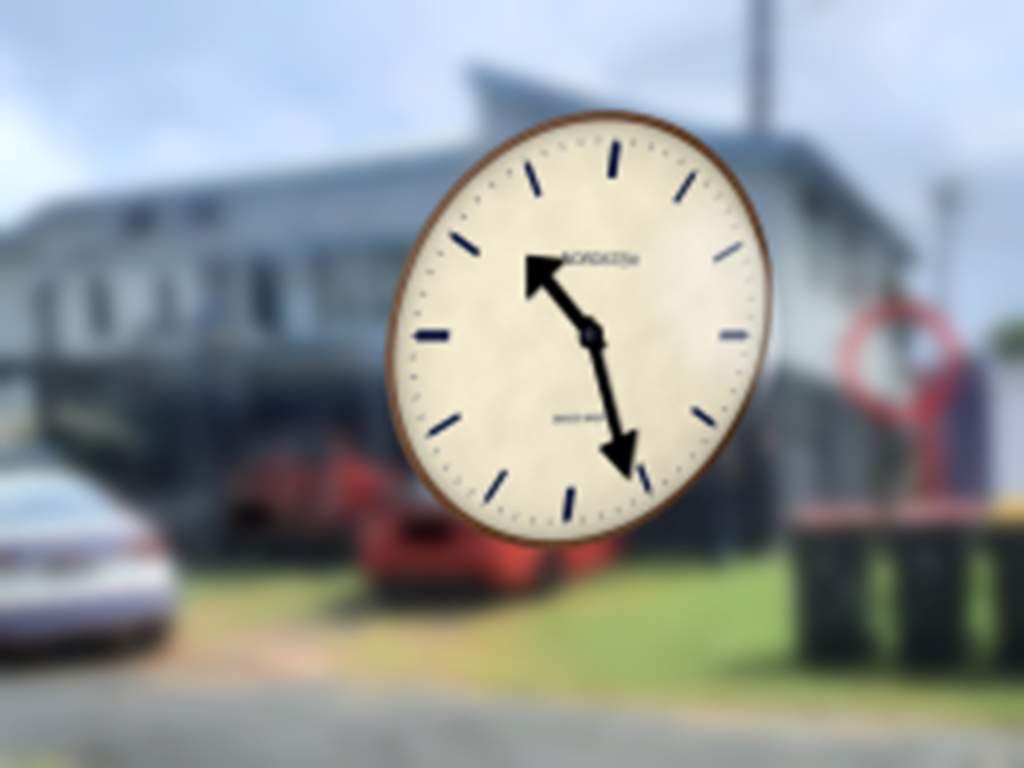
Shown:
10.26
